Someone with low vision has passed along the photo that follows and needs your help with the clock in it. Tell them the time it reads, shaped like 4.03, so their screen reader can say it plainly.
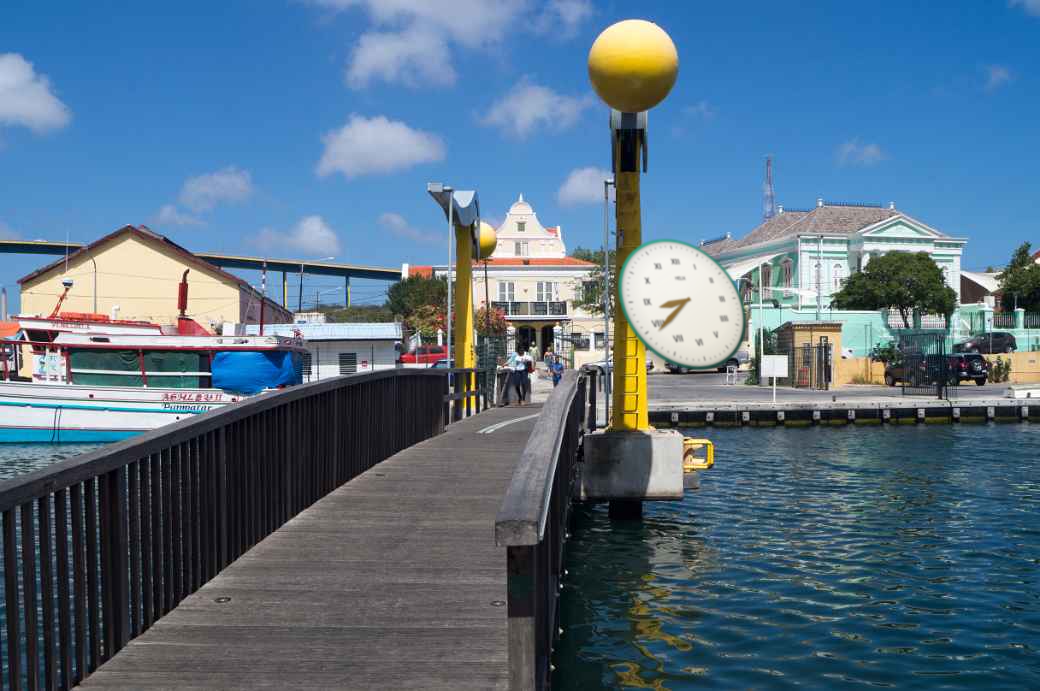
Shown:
8.39
